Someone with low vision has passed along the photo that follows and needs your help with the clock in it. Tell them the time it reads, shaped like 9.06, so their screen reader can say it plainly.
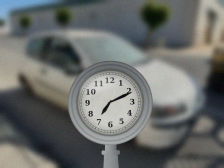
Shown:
7.11
